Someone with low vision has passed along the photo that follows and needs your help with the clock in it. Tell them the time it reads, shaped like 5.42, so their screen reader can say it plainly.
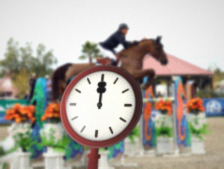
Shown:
12.00
